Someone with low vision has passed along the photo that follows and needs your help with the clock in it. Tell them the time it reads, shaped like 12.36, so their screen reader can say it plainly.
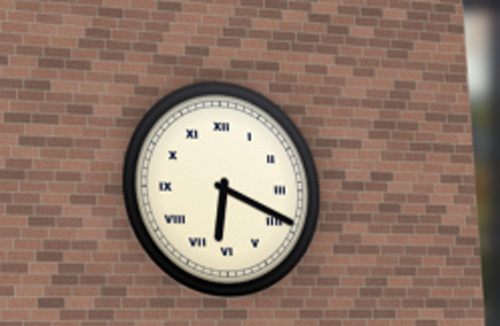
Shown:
6.19
